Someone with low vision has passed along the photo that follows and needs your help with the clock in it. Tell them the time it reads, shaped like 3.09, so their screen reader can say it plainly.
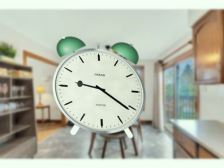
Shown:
9.21
